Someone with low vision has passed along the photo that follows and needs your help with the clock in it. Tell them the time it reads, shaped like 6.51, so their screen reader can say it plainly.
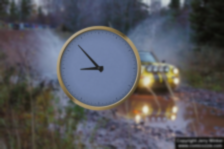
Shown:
8.53
